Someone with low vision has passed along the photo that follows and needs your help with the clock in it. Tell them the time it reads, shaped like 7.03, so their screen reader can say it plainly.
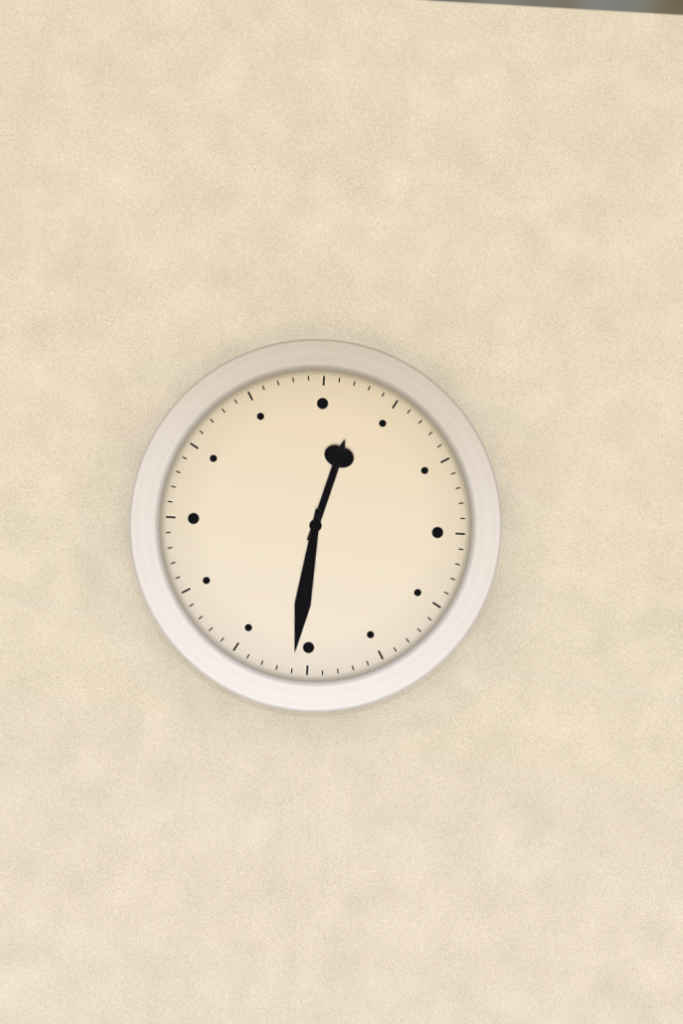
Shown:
12.31
